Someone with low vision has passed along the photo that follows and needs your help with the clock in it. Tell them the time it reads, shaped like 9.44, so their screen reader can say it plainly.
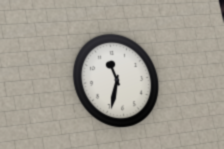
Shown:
11.34
